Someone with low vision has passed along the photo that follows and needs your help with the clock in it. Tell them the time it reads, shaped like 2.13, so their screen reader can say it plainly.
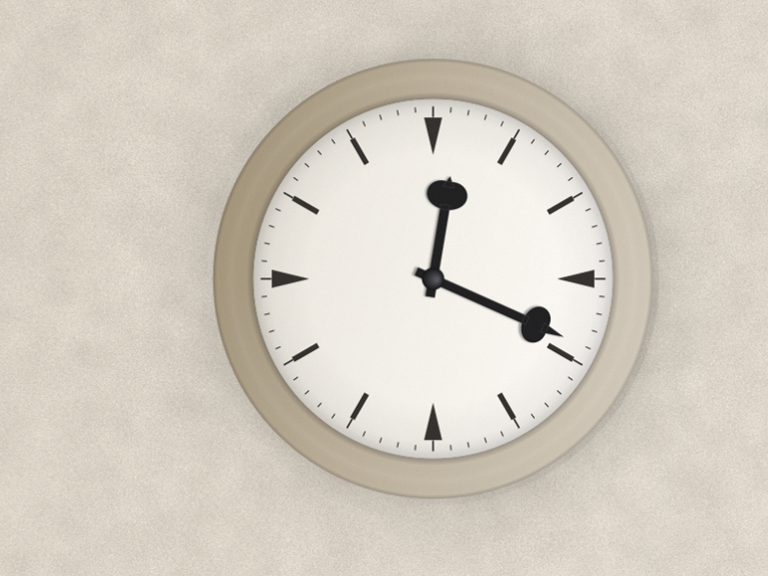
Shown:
12.19
